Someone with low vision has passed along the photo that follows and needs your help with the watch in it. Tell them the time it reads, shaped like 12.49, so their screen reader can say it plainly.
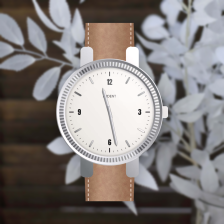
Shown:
11.28
